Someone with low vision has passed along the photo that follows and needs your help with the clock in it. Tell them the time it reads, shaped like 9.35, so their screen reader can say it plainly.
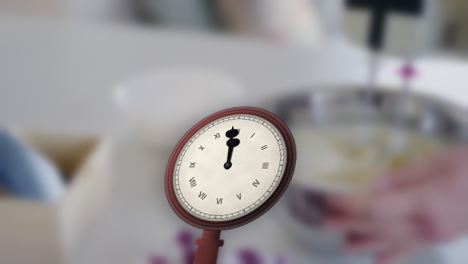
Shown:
11.59
